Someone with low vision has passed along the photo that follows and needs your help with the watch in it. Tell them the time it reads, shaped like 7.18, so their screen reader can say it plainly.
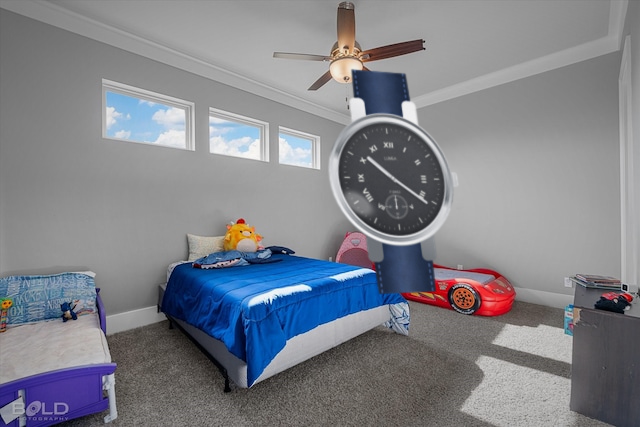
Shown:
10.21
